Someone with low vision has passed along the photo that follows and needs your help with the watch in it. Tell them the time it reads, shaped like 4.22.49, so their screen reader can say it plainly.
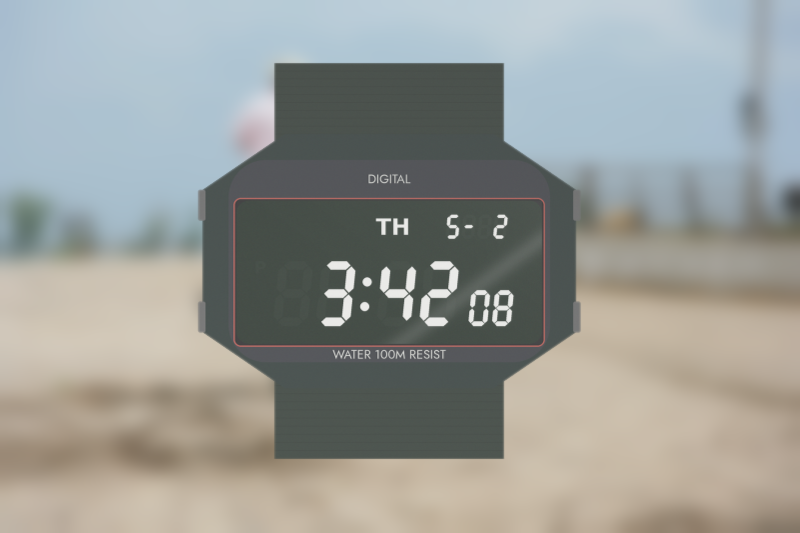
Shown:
3.42.08
